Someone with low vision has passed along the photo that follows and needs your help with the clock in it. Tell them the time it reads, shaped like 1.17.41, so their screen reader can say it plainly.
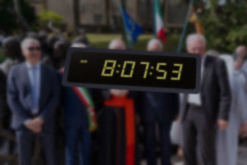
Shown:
8.07.53
